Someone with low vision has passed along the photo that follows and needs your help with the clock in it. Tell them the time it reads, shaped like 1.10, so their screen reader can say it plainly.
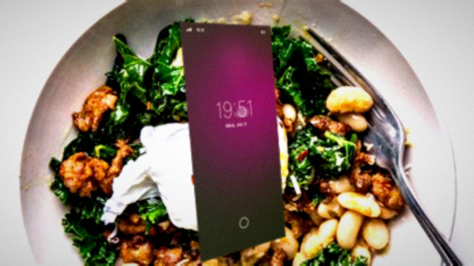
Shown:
19.51
